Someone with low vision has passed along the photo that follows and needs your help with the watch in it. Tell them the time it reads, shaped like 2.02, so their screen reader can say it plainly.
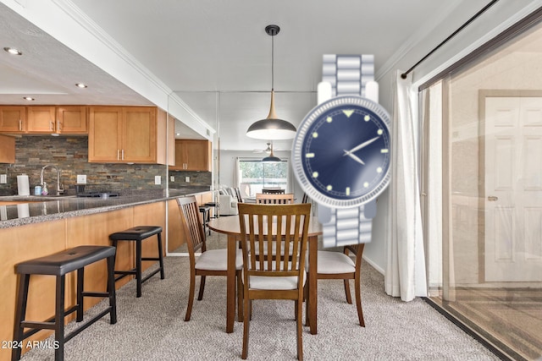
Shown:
4.11
